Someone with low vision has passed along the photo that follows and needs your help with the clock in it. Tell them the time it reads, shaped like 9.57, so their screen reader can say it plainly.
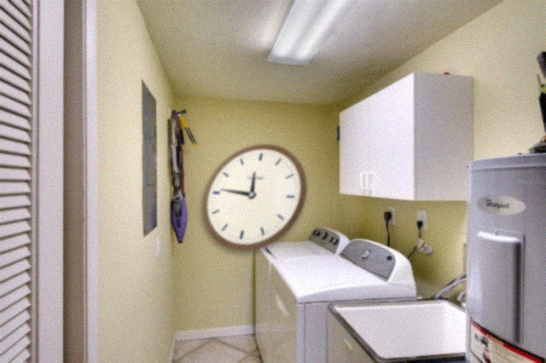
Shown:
11.46
